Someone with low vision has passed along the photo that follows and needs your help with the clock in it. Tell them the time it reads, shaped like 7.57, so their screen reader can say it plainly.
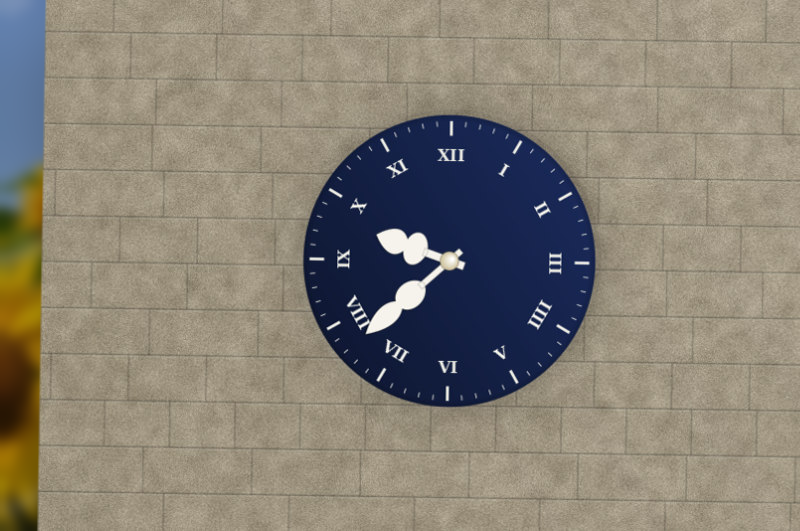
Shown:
9.38
